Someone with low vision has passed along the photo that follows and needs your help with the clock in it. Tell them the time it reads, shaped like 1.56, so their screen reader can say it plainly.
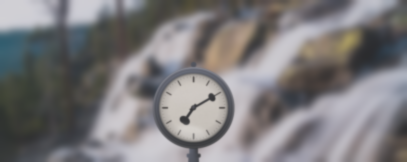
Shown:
7.10
